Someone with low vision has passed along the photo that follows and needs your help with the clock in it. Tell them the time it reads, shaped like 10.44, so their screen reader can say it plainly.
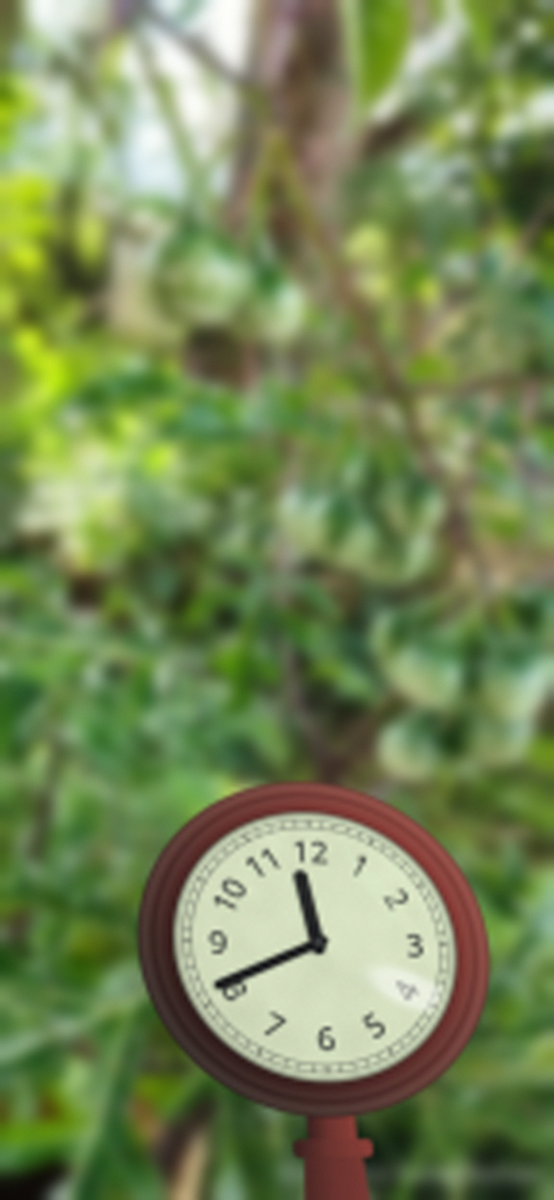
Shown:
11.41
